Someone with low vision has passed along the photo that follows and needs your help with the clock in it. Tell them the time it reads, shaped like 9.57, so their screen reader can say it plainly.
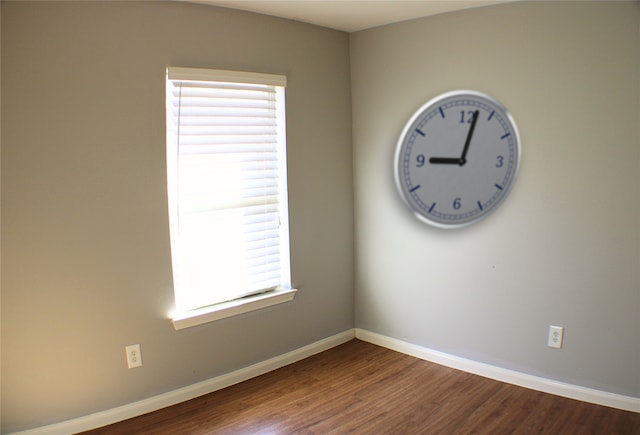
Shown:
9.02
